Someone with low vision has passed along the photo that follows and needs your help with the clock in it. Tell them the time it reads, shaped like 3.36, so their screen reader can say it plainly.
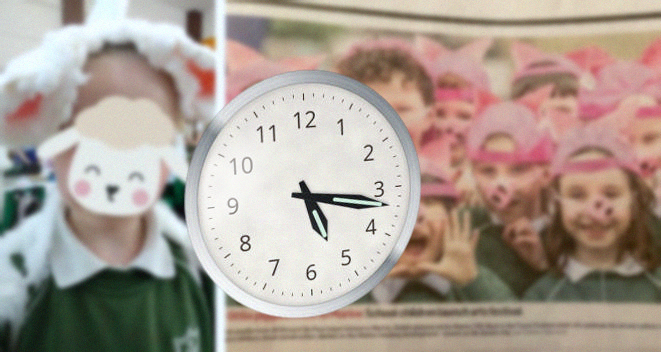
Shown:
5.17
